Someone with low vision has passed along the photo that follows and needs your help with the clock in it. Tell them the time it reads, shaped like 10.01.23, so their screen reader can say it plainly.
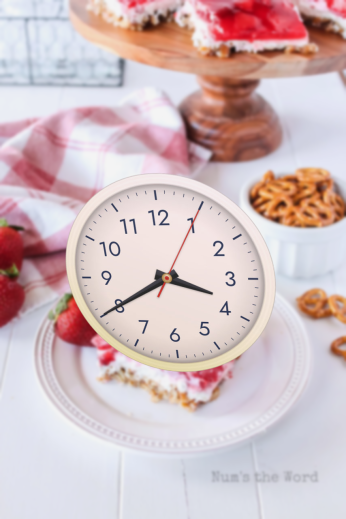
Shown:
3.40.05
